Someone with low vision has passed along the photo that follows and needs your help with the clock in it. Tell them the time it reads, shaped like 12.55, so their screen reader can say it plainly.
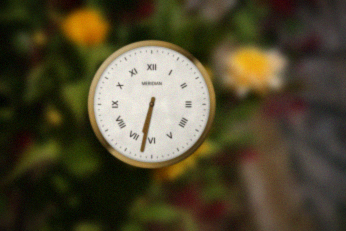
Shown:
6.32
